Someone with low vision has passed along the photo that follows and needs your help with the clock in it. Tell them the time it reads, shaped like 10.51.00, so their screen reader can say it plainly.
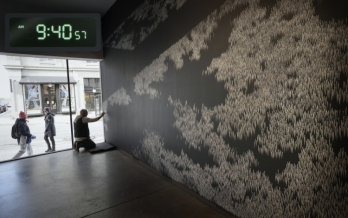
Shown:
9.40.57
